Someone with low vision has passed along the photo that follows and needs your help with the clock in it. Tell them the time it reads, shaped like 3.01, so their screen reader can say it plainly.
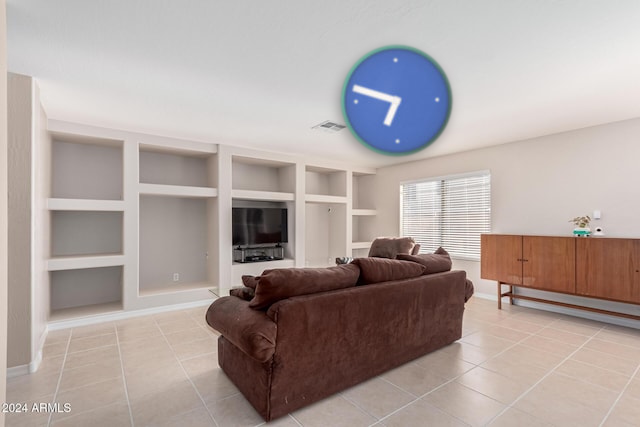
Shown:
6.48
